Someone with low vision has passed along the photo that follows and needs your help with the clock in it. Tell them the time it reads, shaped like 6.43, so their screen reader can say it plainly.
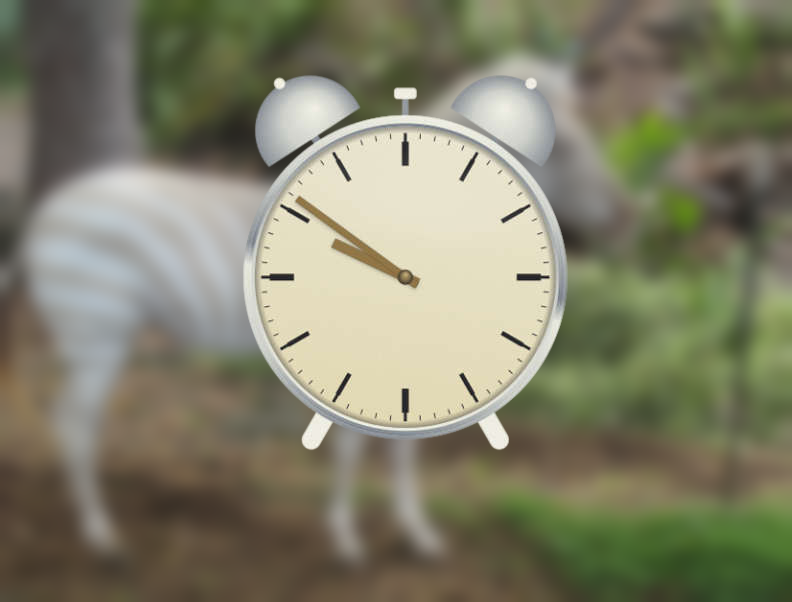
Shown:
9.51
